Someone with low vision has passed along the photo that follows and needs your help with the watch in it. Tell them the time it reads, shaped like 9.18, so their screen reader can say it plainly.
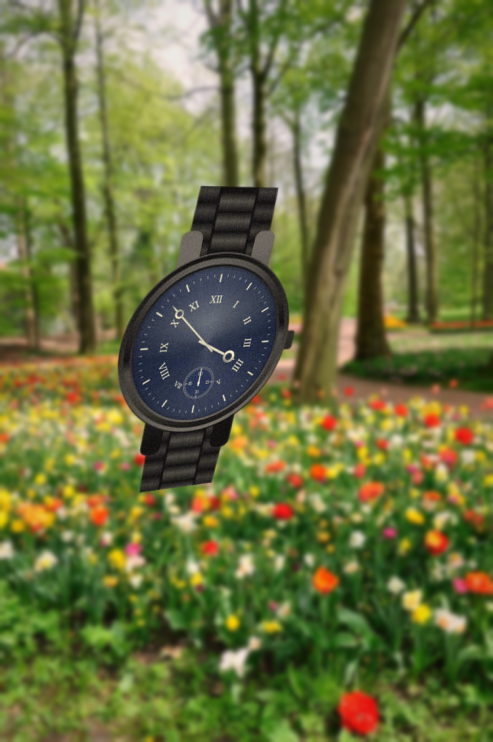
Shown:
3.52
